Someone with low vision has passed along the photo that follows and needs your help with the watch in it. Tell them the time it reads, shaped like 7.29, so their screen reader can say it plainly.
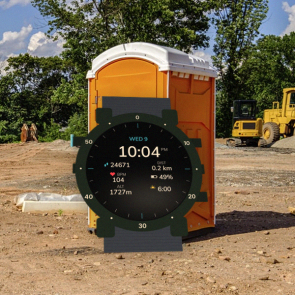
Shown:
10.04
